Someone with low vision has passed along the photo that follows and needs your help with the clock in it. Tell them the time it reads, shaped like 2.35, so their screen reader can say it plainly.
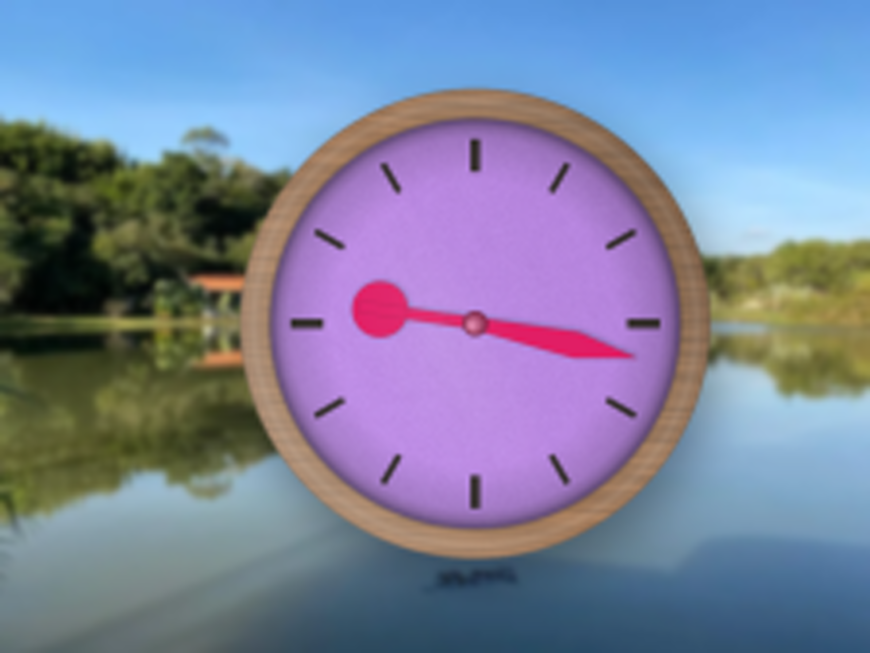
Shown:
9.17
